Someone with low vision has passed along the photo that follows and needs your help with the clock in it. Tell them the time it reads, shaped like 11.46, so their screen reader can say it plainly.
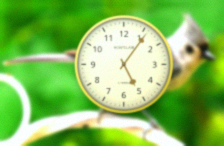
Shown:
5.06
